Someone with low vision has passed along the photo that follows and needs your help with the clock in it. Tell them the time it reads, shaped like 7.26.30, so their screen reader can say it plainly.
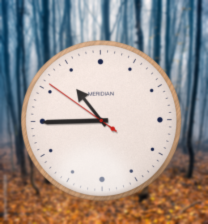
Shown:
10.44.51
